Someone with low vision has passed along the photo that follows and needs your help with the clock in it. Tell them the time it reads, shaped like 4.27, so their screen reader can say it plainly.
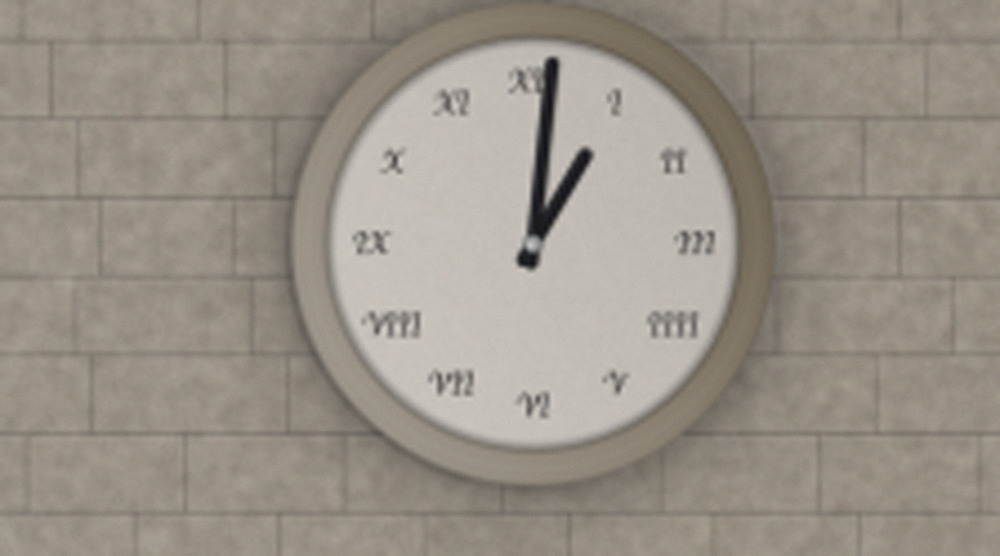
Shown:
1.01
